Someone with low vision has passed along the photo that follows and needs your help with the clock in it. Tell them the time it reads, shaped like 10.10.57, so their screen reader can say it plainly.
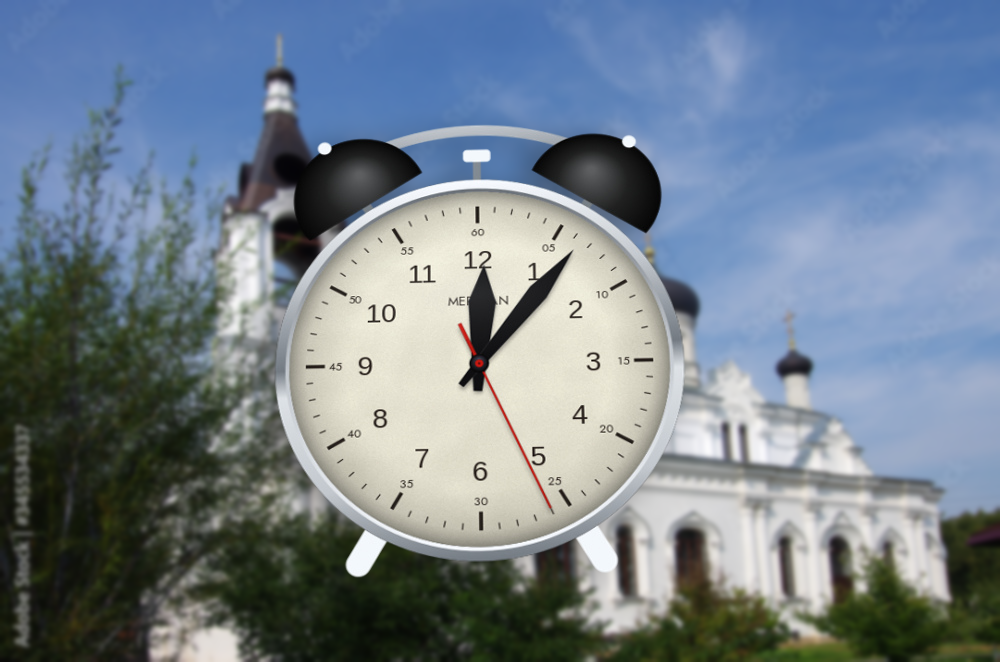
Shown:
12.06.26
